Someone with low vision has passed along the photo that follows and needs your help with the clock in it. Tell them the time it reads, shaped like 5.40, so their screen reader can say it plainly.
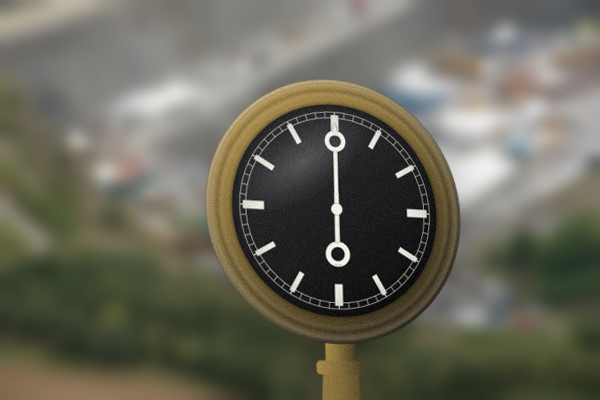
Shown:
6.00
